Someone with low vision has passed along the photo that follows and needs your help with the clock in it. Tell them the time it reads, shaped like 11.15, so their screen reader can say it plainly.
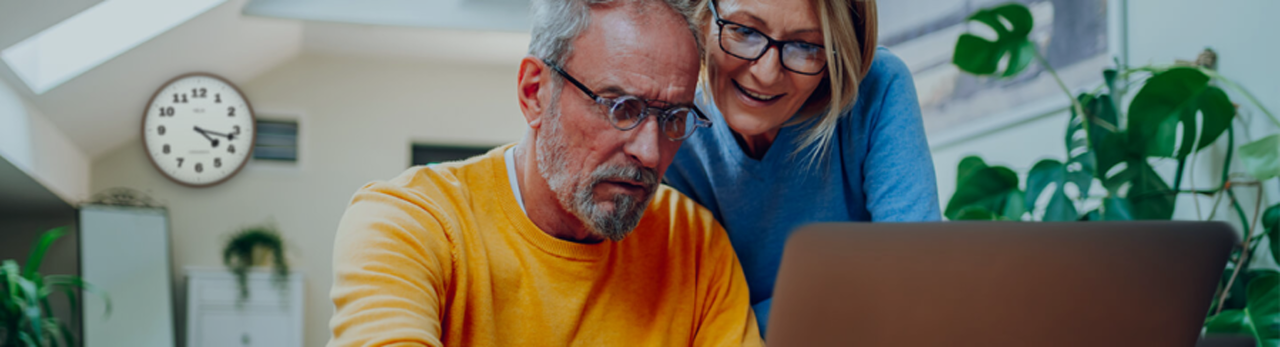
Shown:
4.17
